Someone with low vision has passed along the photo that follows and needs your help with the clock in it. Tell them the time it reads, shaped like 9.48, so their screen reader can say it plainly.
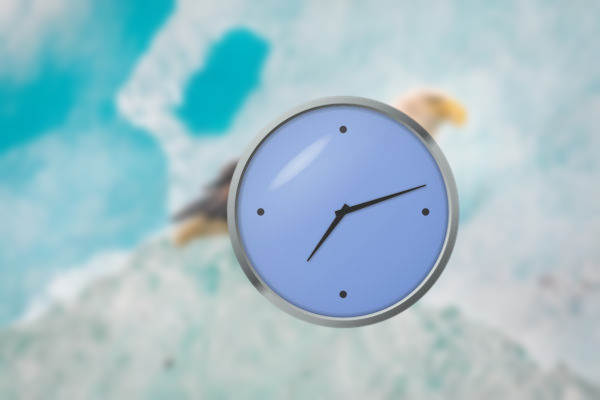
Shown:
7.12
